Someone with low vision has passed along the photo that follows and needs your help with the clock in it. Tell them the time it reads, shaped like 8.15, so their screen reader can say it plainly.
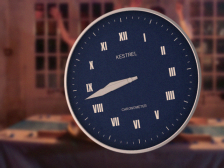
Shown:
8.43
